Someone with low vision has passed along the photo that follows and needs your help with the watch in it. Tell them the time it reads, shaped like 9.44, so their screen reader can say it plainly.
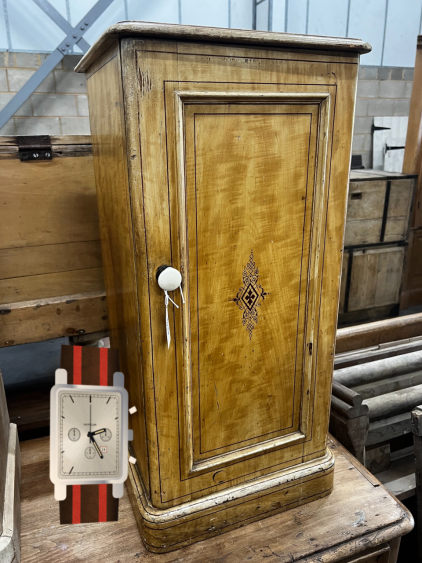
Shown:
2.25
